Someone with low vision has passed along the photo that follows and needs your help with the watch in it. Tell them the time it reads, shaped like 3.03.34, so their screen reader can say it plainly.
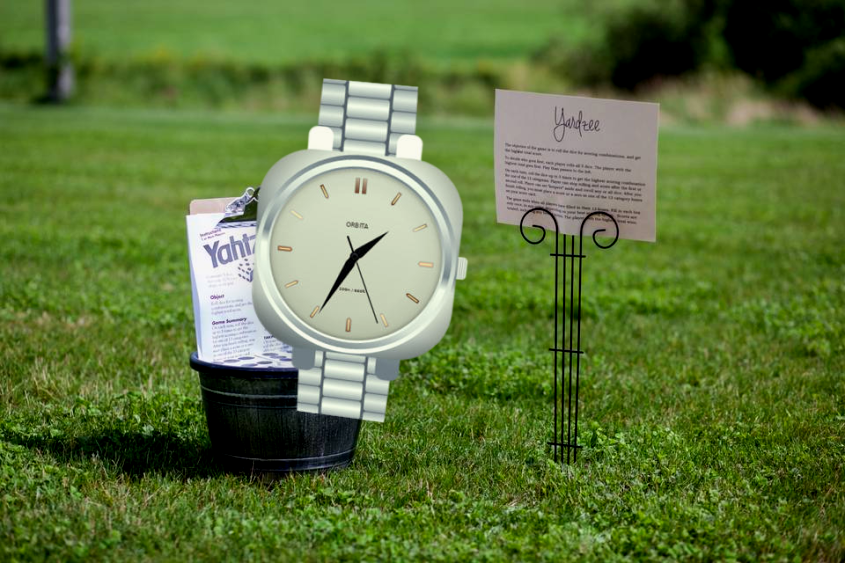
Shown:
1.34.26
